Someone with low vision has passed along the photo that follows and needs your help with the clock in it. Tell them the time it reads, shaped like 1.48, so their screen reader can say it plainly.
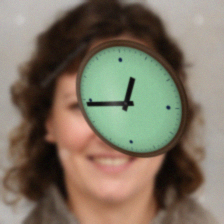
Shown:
12.44
